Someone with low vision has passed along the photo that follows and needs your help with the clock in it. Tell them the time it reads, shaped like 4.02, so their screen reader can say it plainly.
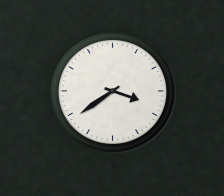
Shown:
3.39
